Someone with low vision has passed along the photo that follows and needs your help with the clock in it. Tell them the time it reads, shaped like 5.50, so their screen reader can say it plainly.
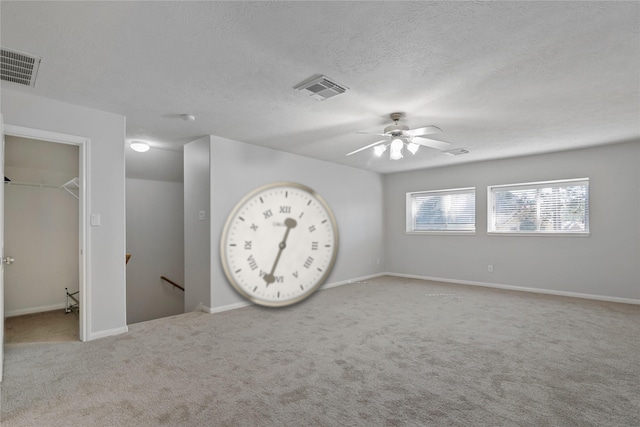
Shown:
12.33
